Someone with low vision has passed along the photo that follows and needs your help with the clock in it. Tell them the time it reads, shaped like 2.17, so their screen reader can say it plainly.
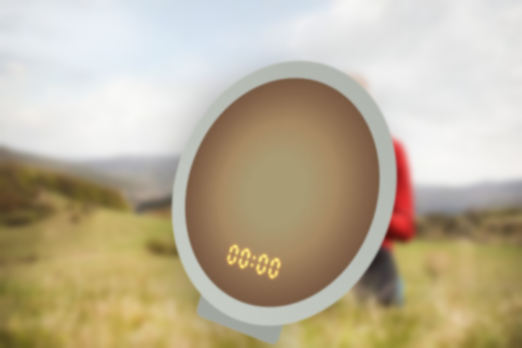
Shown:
0.00
